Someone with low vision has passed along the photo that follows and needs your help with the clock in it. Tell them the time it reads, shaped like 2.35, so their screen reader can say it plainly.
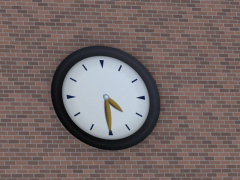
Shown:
4.30
